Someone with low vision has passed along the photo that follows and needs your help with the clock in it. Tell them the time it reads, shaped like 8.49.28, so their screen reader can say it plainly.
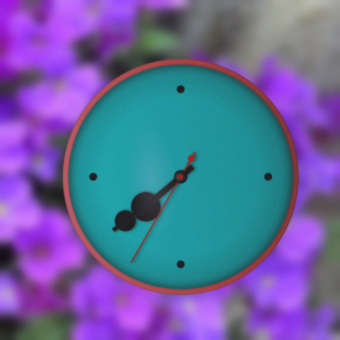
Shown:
7.38.35
